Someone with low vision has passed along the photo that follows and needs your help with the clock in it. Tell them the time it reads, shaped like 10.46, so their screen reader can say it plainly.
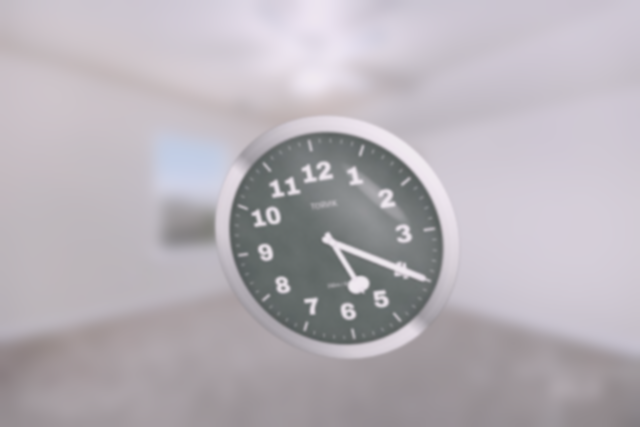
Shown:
5.20
